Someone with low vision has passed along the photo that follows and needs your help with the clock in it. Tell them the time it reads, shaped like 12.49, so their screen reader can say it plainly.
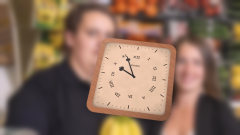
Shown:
9.56
